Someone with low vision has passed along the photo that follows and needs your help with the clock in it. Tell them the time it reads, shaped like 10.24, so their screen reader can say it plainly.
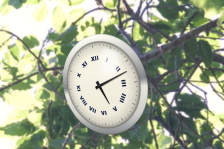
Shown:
5.12
